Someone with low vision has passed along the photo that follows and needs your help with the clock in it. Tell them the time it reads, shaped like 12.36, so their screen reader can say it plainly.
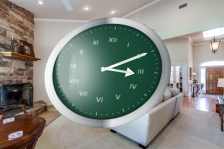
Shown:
3.10
